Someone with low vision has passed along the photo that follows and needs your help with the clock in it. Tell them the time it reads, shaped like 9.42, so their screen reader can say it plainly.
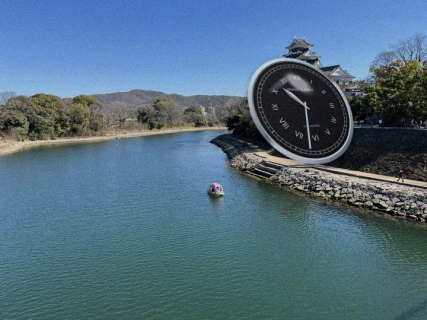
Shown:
10.32
